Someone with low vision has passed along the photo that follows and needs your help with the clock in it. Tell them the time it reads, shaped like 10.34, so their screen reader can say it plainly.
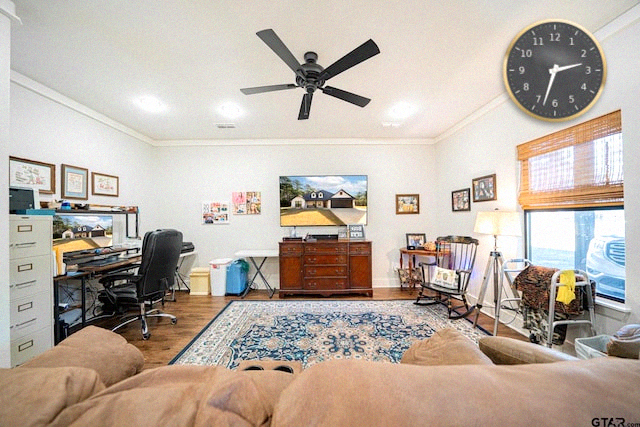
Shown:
2.33
